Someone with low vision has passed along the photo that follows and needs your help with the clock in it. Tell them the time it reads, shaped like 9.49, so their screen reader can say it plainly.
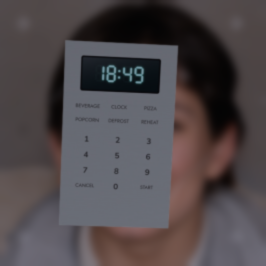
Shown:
18.49
